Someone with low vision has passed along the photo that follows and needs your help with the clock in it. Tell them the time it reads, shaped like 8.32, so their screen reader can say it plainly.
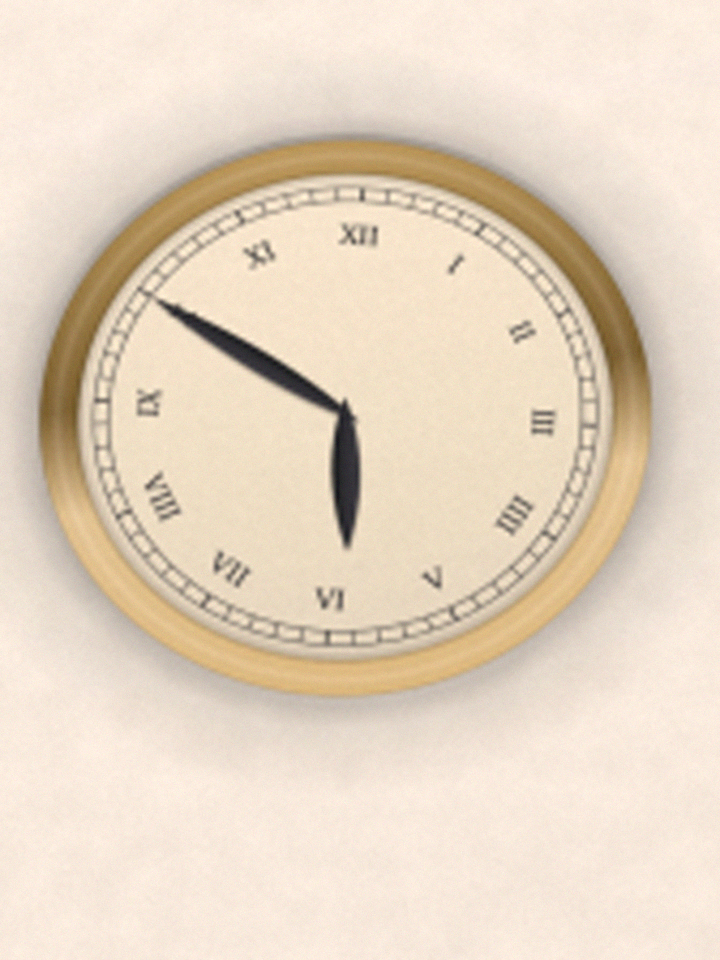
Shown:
5.50
